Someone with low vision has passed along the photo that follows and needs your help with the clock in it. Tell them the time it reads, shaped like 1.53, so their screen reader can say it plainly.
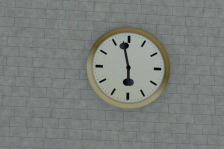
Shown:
5.58
